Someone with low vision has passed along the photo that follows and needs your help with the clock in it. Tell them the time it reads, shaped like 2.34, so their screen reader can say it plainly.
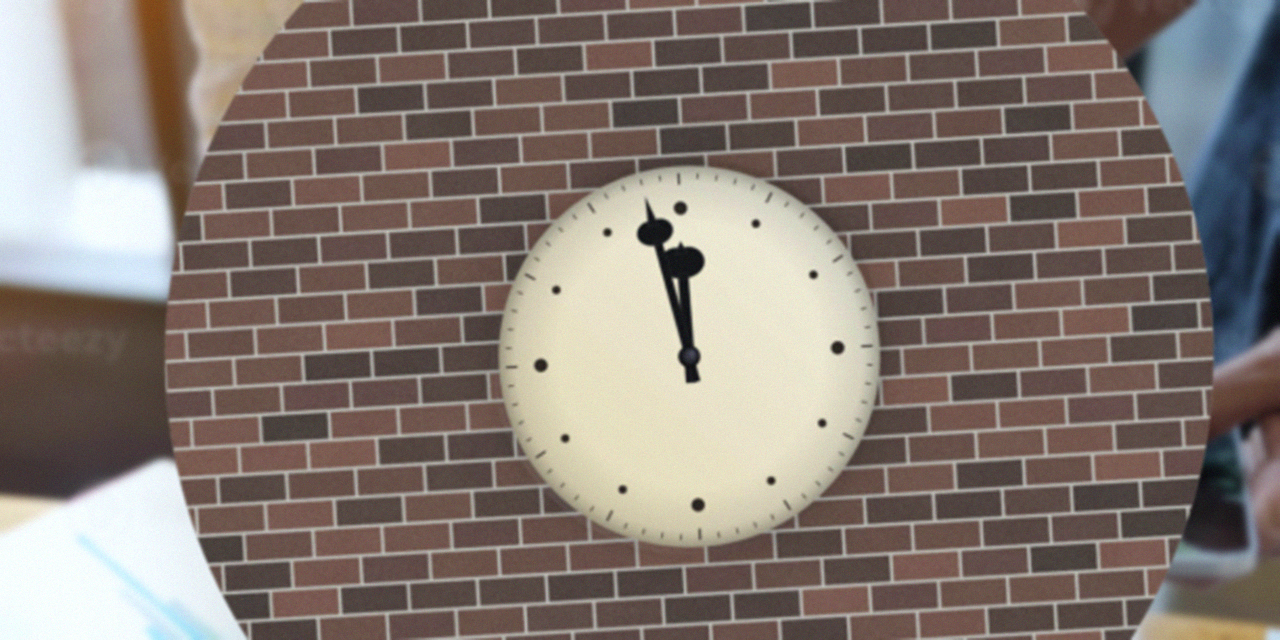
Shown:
11.58
